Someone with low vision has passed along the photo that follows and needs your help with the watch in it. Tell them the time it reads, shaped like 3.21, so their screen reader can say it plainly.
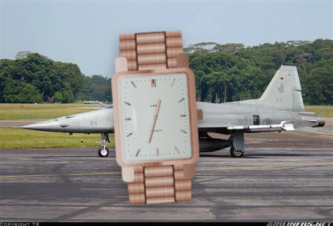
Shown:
12.33
